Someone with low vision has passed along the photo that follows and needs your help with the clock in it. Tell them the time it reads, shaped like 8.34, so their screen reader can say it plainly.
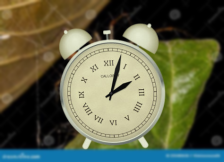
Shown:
2.03
